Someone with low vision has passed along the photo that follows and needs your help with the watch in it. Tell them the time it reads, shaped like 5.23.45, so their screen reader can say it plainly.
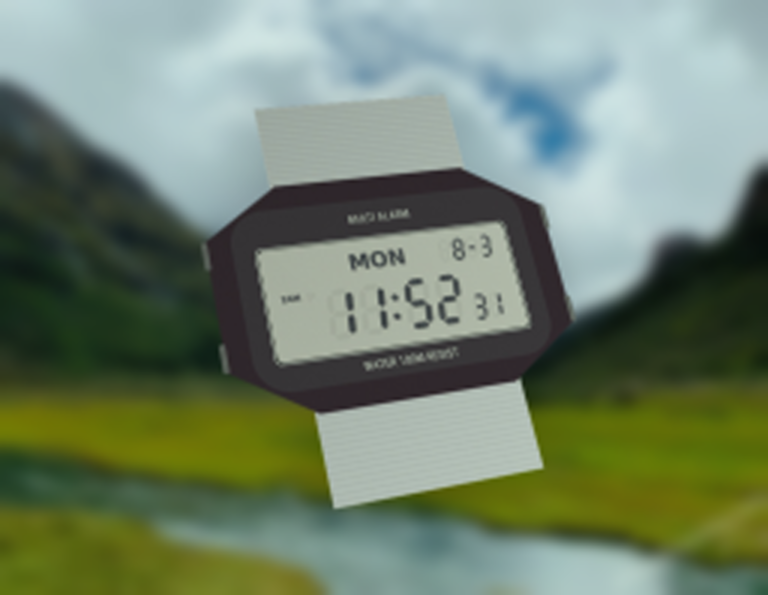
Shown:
11.52.31
